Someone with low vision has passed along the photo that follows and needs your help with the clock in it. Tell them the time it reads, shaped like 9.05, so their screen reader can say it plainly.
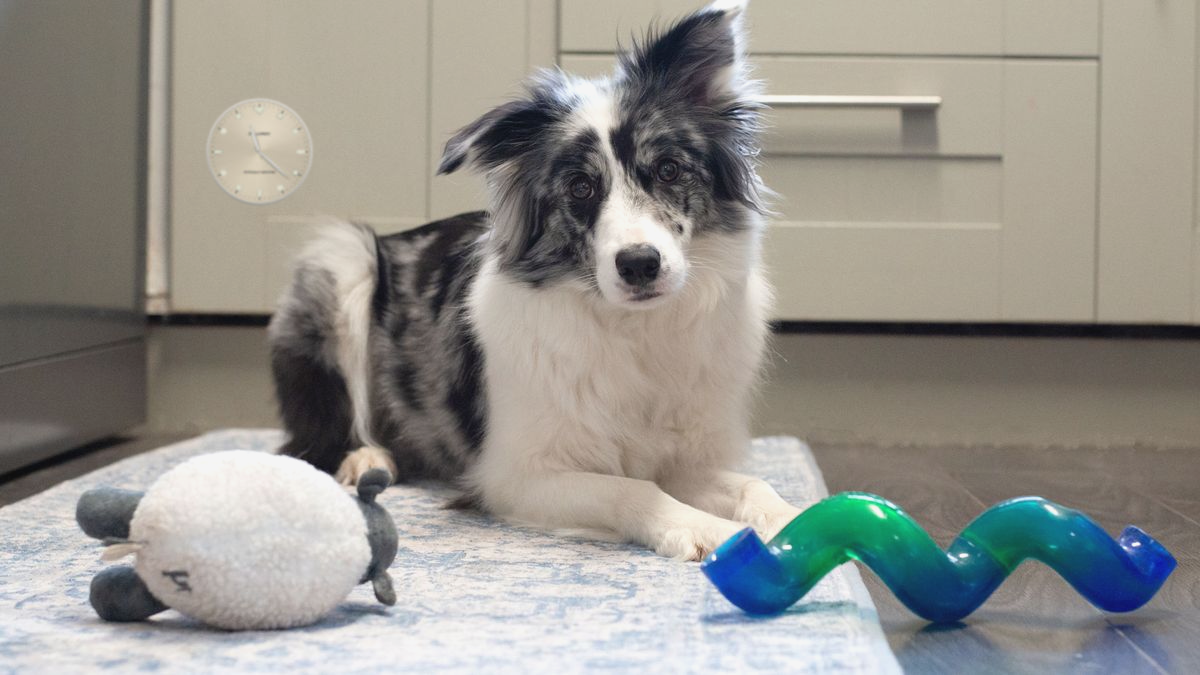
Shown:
11.22
